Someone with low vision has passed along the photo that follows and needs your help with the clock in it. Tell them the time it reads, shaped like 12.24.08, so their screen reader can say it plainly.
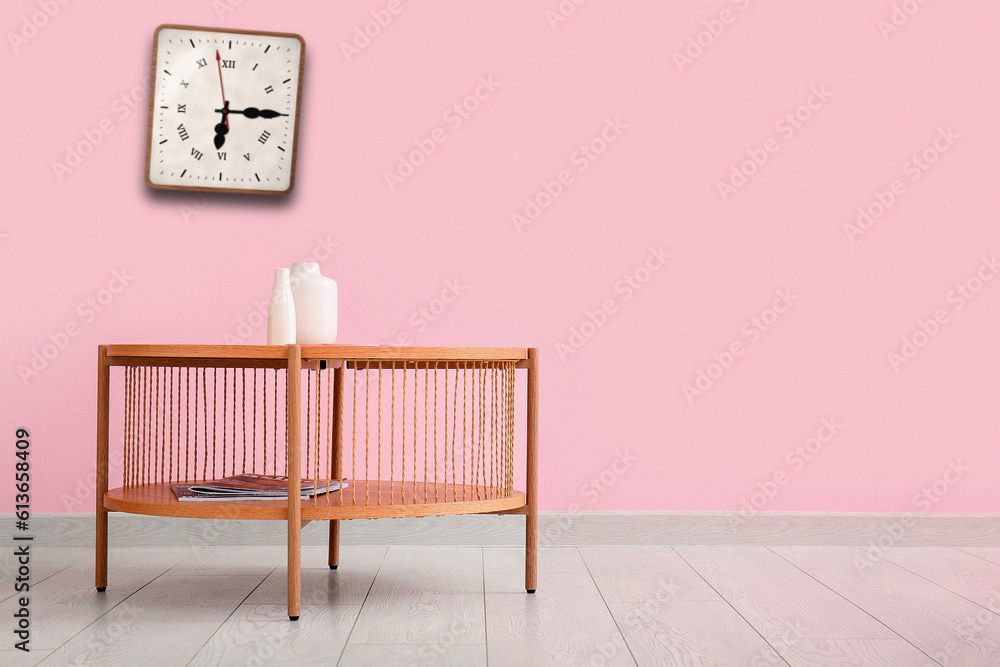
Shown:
6.14.58
